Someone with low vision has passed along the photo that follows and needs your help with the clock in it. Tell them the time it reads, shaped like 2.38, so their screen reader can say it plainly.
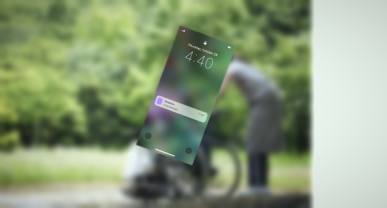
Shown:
4.40
